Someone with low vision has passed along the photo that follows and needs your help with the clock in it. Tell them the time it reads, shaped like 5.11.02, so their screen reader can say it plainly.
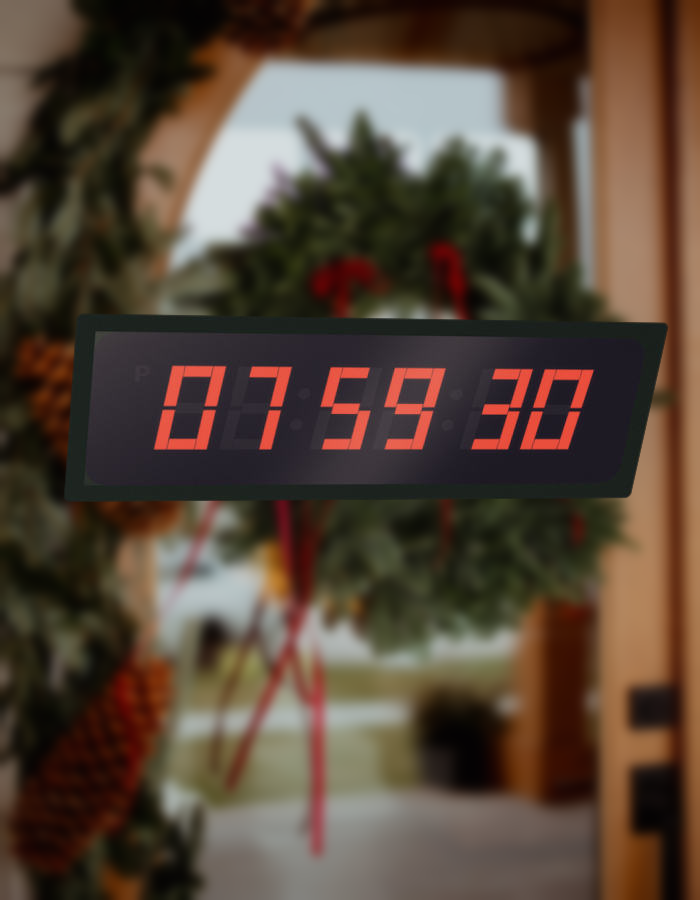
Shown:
7.59.30
